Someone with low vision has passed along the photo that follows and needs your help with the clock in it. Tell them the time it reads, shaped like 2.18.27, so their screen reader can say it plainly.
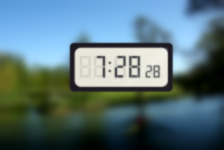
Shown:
7.28.28
